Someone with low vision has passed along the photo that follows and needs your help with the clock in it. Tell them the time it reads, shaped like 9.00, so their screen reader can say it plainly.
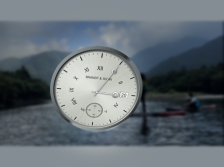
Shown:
3.05
